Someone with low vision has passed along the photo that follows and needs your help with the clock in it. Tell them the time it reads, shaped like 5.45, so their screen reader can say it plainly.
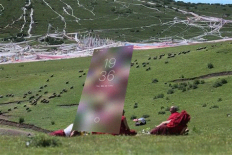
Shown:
19.36
